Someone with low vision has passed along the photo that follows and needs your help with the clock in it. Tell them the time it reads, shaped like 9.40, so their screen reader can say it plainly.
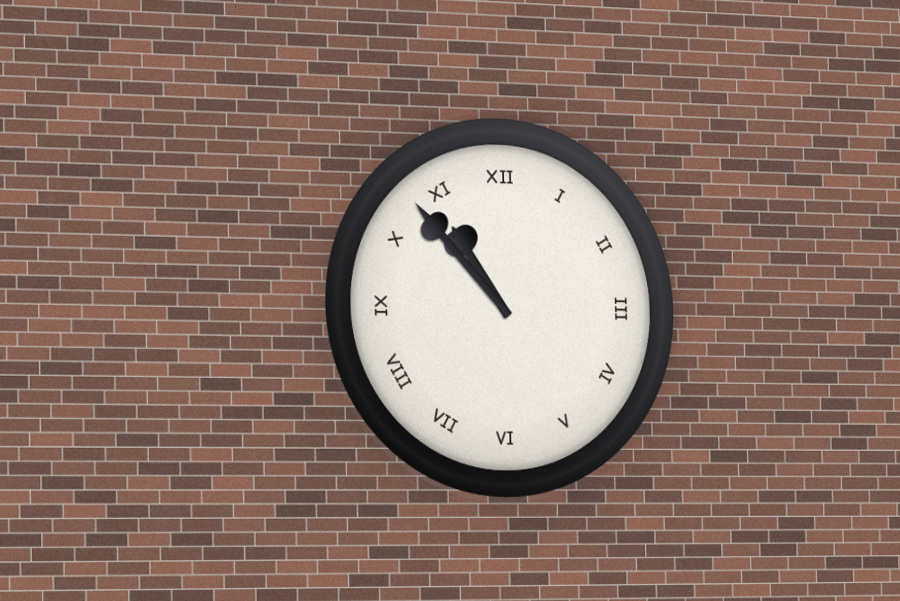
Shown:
10.53
